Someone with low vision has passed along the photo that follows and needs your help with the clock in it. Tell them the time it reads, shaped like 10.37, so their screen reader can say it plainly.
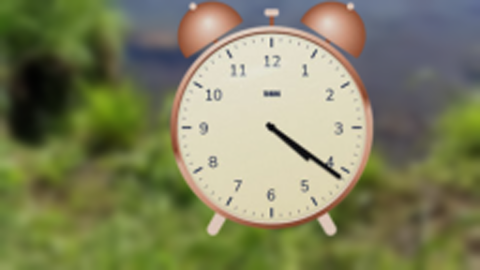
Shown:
4.21
